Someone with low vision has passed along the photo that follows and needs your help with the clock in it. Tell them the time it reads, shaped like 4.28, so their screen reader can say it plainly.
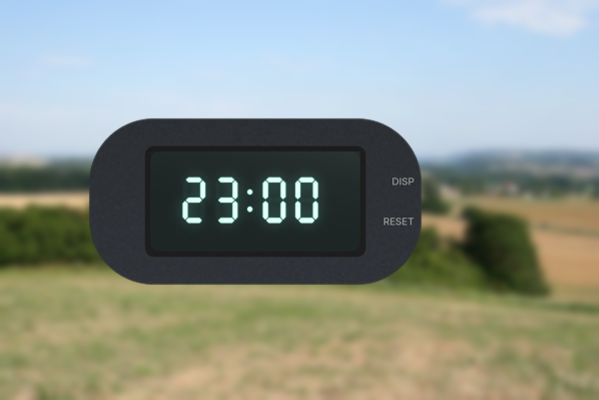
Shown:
23.00
